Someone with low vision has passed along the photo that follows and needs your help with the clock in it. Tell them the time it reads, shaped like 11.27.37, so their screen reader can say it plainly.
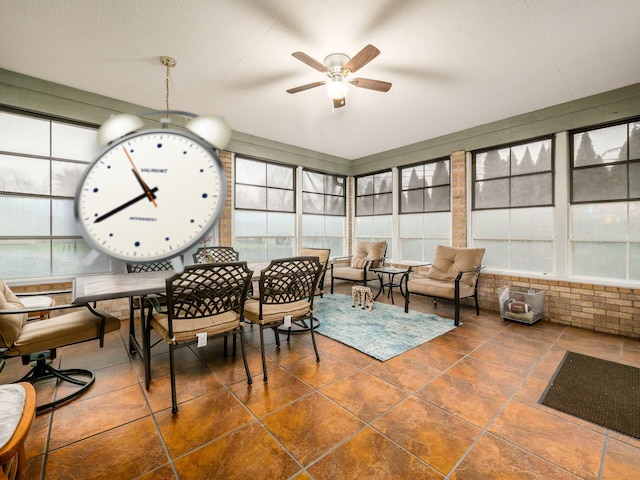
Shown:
10.38.54
